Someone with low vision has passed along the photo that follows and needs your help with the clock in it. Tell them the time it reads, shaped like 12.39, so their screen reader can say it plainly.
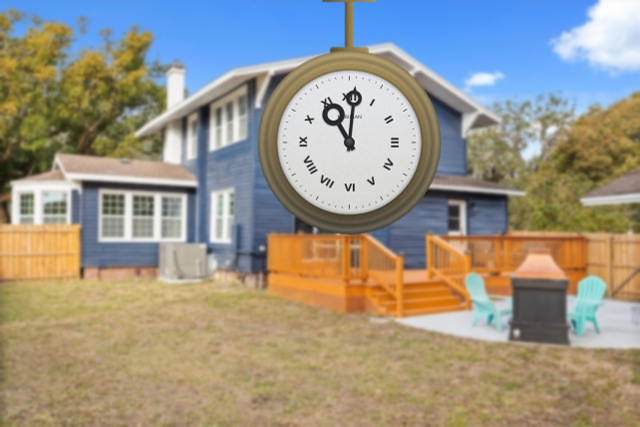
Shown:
11.01
